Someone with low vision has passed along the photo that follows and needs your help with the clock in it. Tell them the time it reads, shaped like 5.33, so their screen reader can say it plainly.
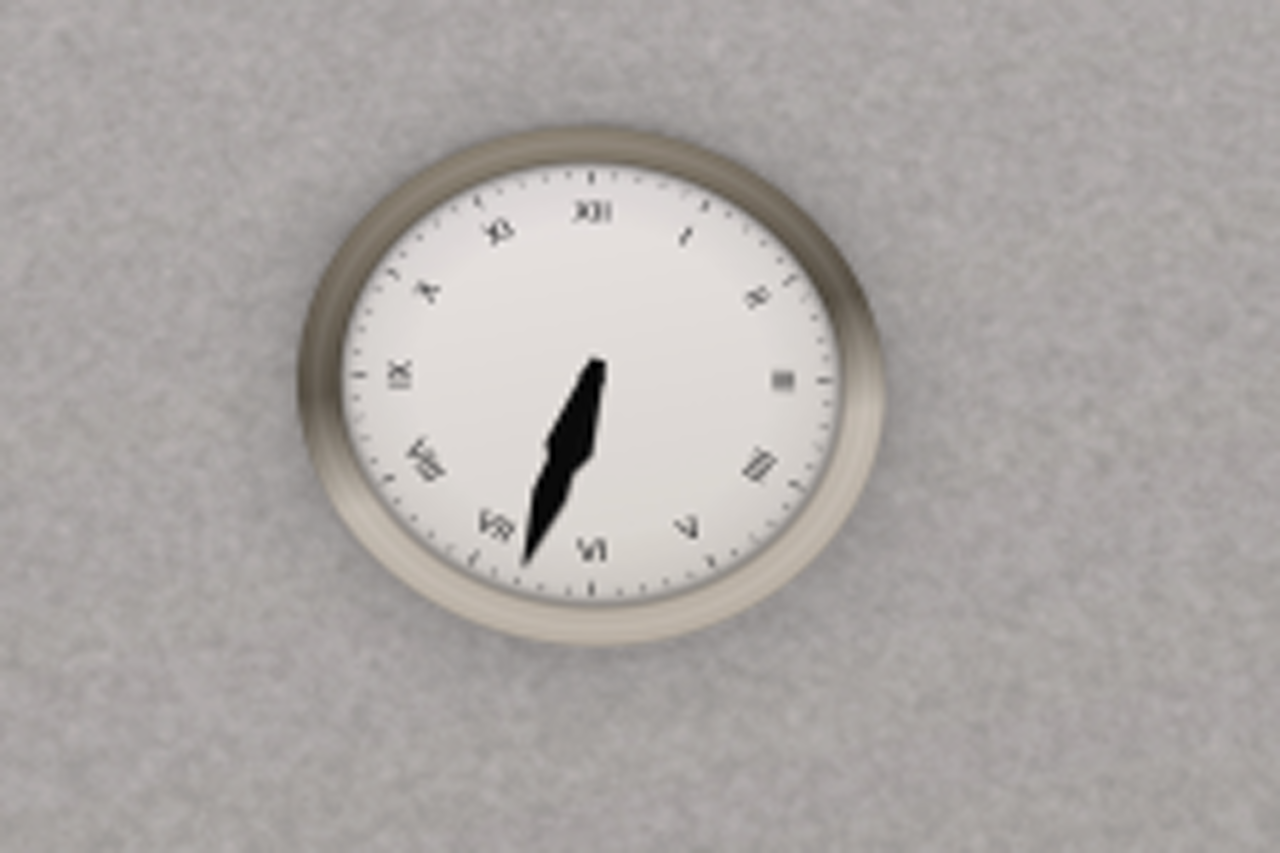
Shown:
6.33
